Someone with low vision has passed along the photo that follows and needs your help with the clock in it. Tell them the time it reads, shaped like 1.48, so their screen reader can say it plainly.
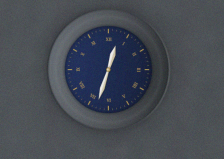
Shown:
12.33
